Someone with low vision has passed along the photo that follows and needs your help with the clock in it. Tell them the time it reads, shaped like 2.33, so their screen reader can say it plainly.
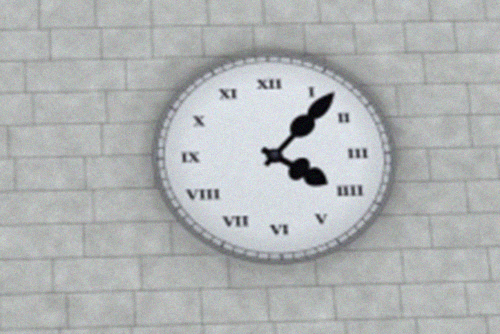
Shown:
4.07
